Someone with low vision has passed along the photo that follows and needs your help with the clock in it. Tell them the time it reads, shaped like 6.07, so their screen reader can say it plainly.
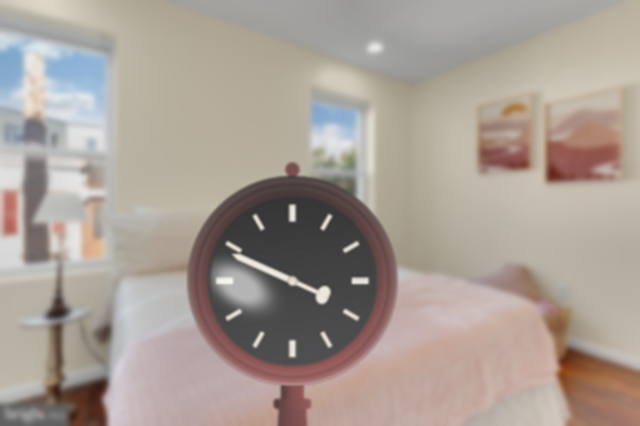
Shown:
3.49
